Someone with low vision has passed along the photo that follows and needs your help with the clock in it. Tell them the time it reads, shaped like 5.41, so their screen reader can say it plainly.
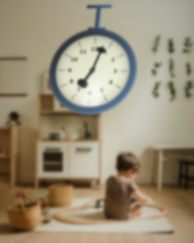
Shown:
7.03
